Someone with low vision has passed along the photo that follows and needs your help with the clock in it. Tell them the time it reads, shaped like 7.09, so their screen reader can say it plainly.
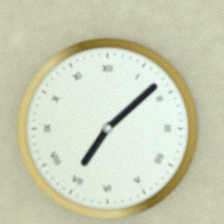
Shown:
7.08
